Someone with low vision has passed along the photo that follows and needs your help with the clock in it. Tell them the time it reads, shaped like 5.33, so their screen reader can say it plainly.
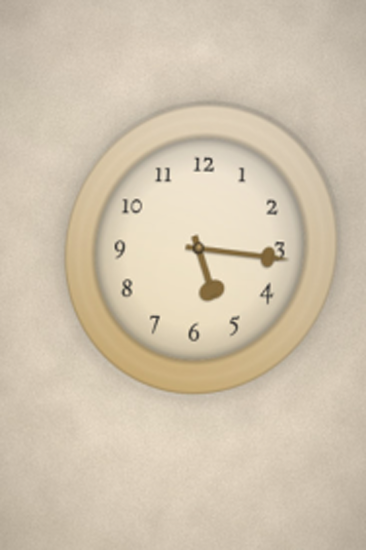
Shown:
5.16
